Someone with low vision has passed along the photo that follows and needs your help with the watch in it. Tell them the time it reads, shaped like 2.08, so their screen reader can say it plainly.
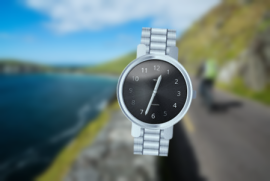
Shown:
12.33
